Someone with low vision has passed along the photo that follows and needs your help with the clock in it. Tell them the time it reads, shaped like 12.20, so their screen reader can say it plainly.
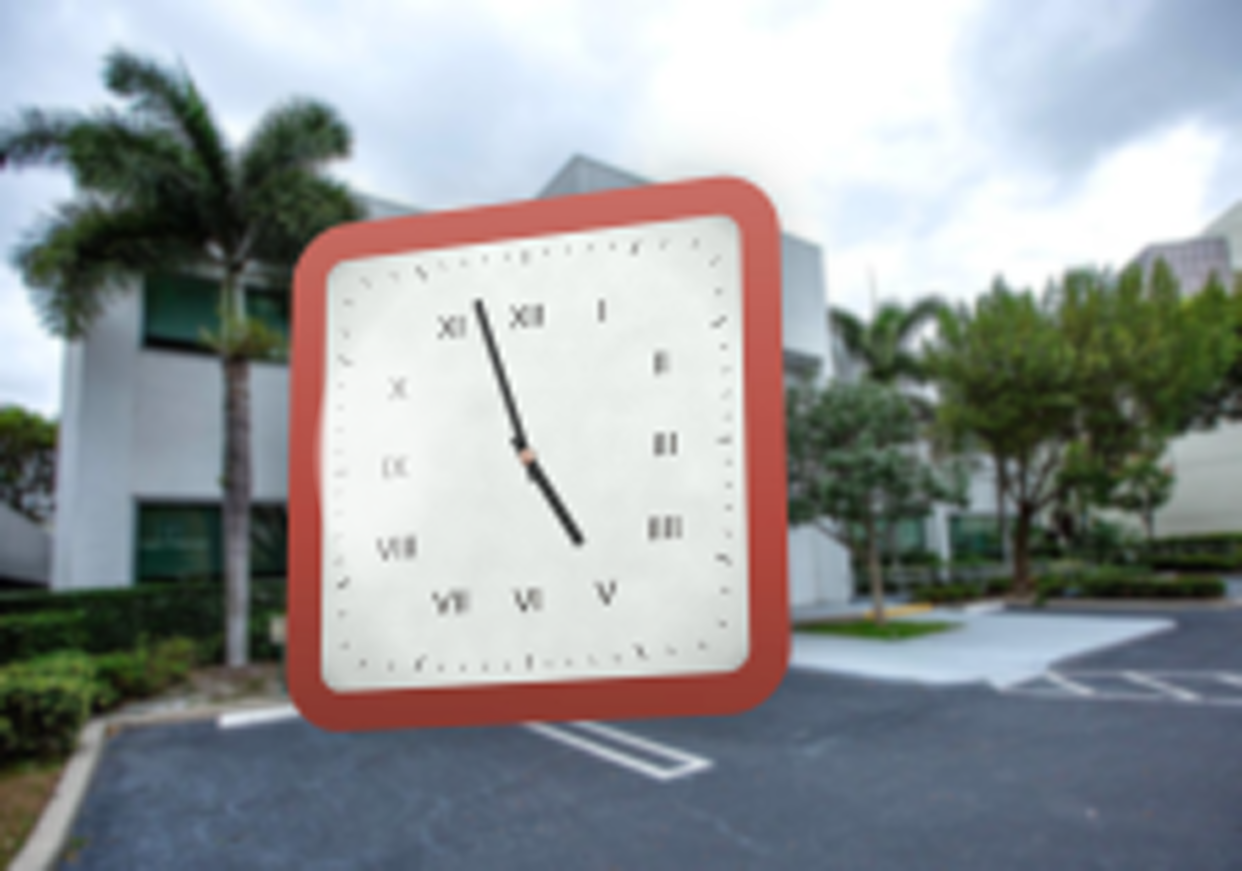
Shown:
4.57
